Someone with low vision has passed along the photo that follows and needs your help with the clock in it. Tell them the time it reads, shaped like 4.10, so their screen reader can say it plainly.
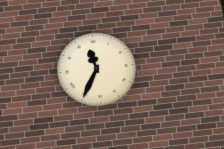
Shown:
11.35
